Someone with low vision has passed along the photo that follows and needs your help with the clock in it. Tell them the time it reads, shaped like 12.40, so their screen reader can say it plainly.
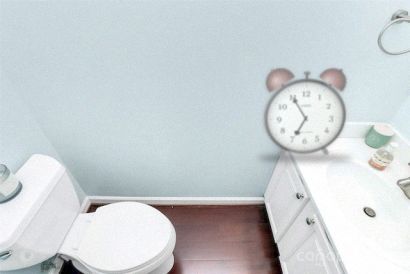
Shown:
6.55
